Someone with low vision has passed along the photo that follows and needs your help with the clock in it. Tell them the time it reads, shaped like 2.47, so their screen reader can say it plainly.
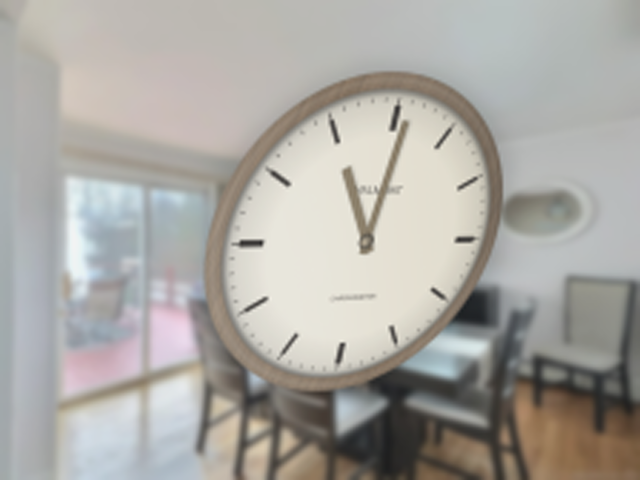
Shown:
11.01
